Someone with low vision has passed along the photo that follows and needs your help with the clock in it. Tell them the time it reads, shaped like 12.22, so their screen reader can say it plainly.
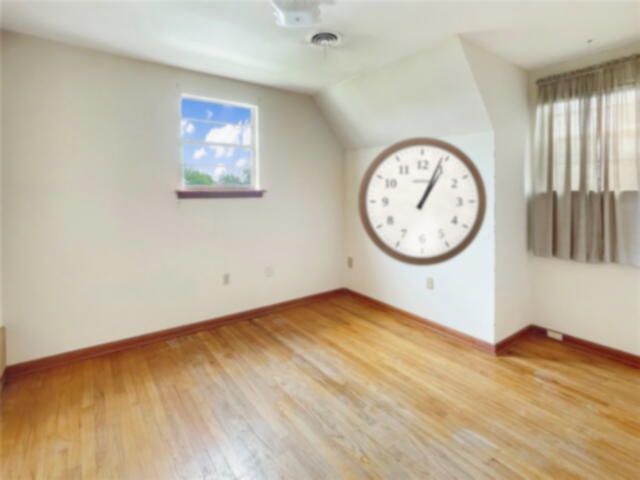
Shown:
1.04
